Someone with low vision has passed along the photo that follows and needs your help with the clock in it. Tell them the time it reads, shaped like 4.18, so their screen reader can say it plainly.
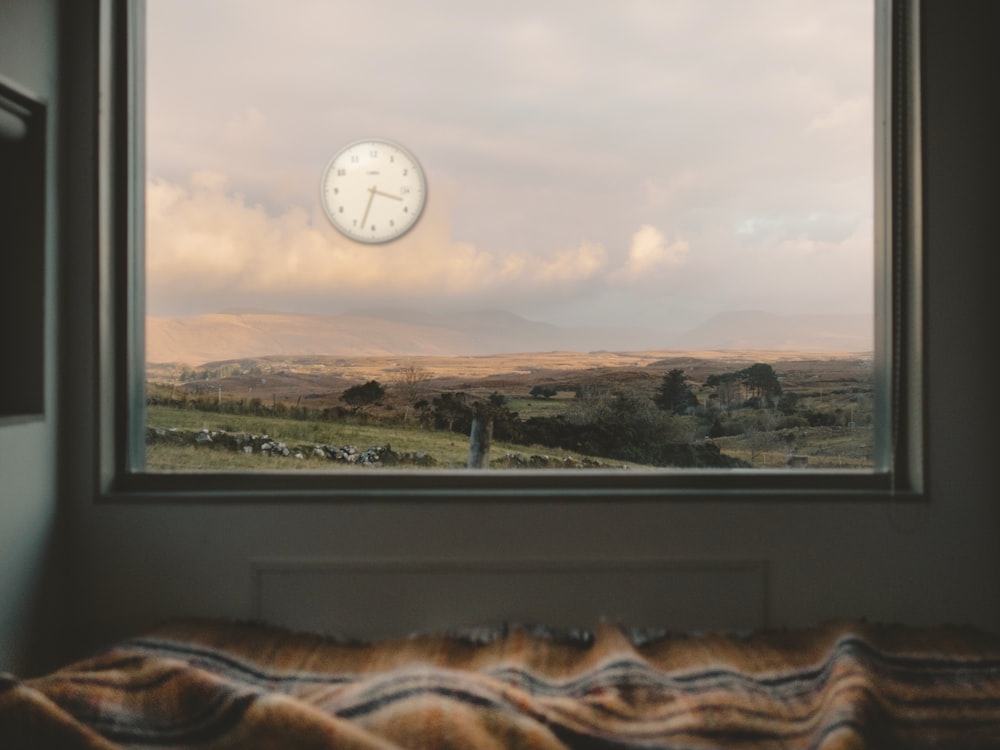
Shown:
3.33
